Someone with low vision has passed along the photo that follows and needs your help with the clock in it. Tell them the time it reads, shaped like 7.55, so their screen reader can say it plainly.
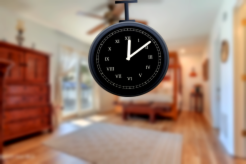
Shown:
12.09
